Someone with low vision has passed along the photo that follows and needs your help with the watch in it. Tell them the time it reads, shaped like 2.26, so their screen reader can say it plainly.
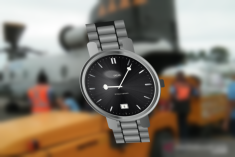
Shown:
9.06
